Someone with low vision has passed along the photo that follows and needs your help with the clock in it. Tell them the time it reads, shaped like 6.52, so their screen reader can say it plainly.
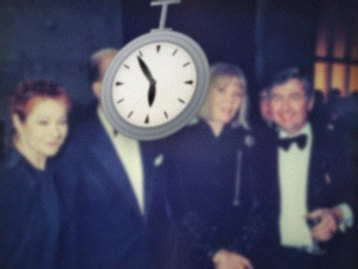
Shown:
5.54
